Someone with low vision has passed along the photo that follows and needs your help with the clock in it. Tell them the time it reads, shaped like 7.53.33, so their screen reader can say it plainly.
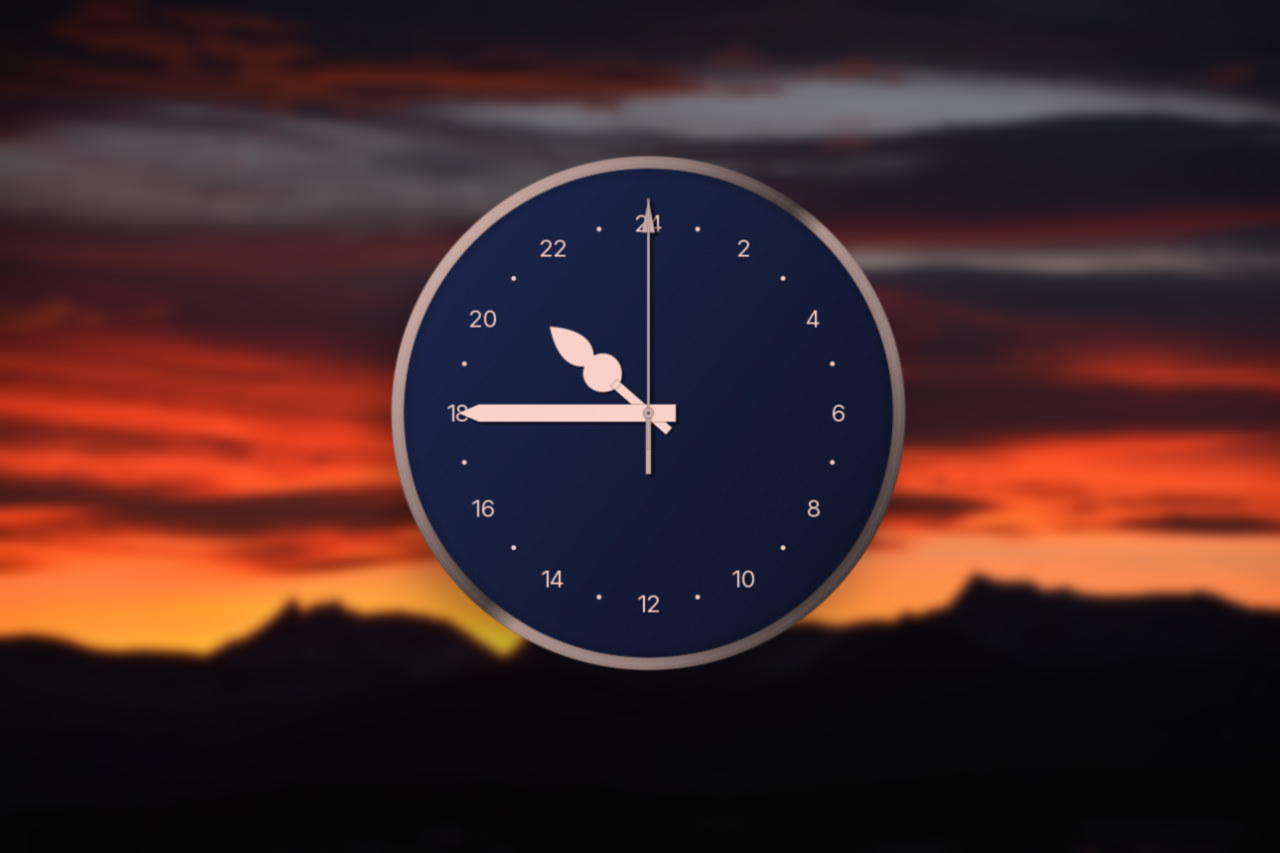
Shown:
20.45.00
